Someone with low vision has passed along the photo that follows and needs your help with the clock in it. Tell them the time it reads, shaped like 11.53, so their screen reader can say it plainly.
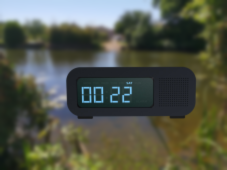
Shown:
0.22
